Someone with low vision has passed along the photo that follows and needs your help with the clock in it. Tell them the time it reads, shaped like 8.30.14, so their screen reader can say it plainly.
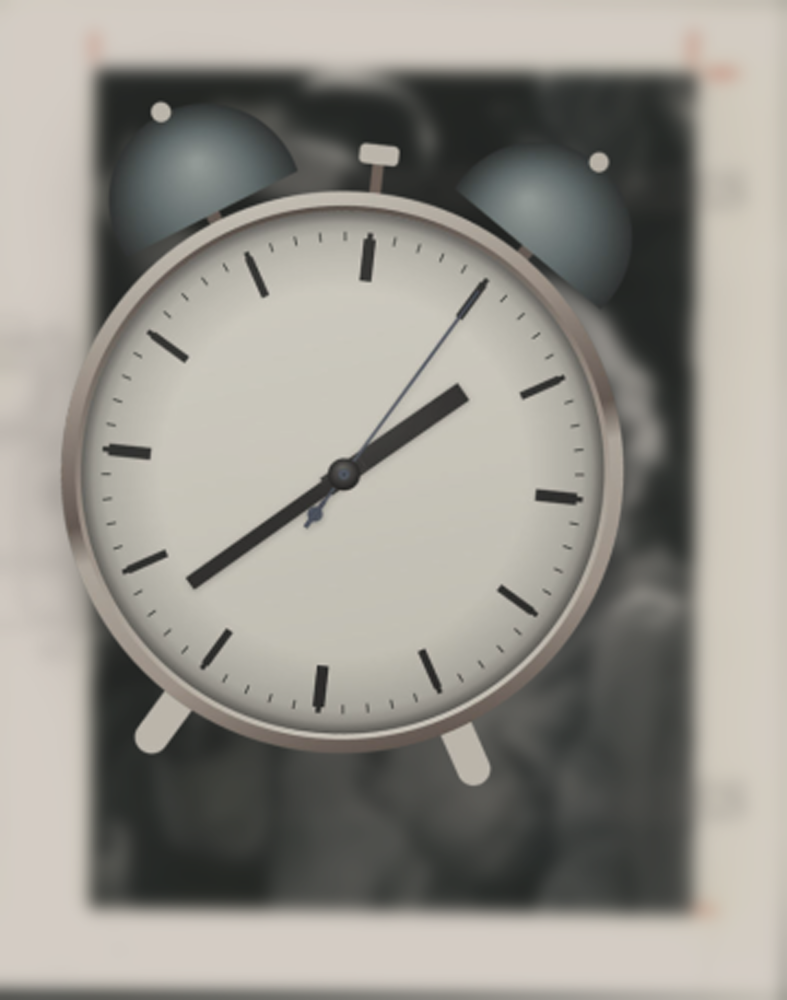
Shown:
1.38.05
